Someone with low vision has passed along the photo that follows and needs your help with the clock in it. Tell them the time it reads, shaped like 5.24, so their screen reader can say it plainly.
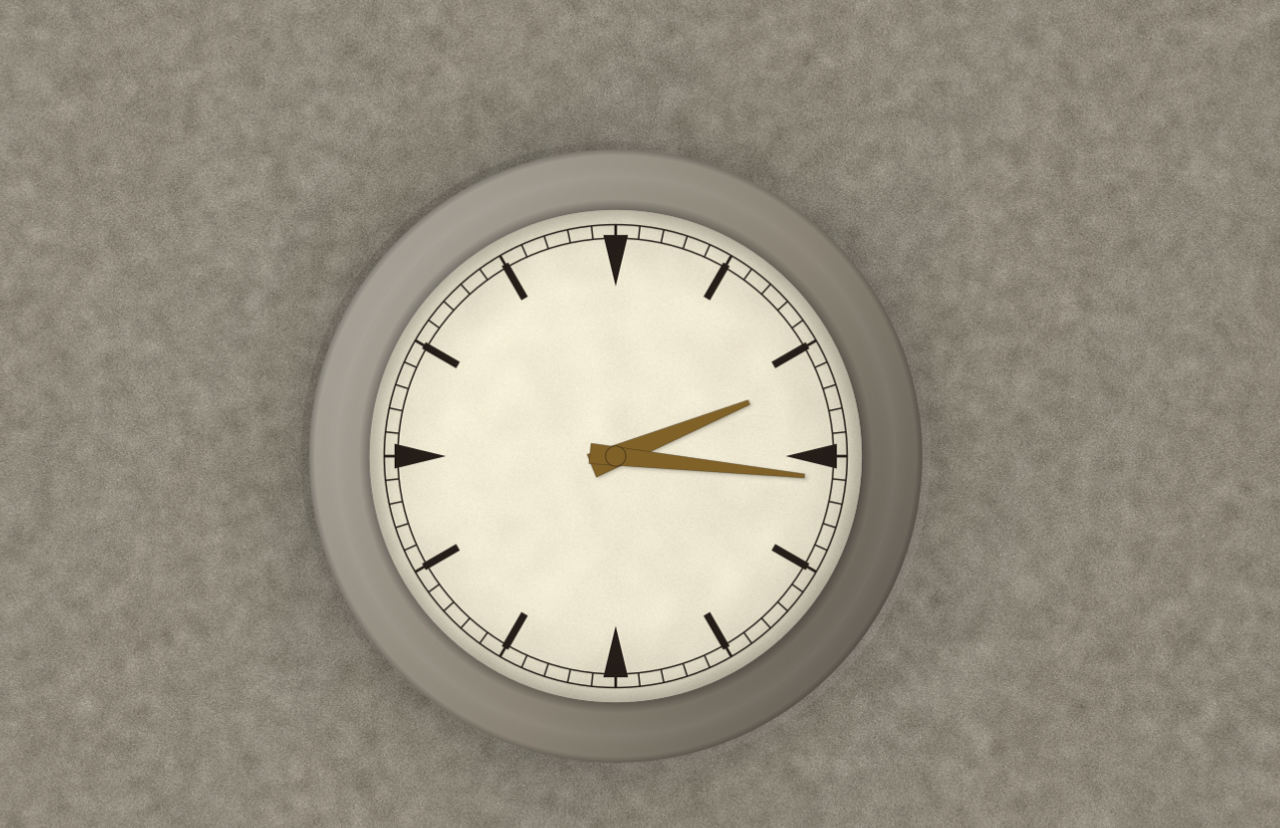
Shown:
2.16
